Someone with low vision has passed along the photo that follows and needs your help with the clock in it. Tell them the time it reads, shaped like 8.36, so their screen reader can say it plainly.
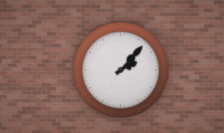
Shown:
2.07
